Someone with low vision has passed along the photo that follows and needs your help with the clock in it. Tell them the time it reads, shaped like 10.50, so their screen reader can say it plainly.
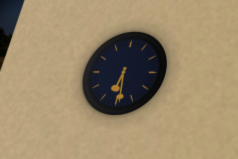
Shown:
6.29
